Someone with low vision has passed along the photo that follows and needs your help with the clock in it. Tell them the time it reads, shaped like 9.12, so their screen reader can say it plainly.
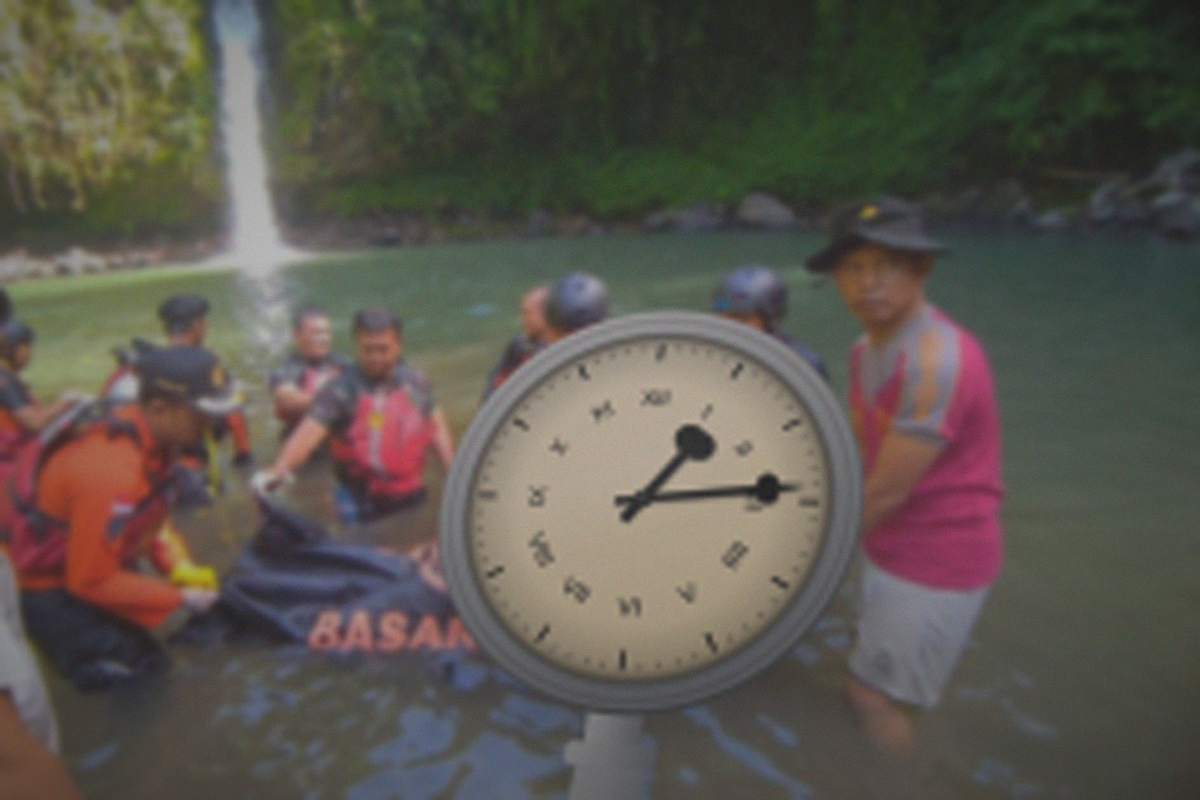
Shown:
1.14
